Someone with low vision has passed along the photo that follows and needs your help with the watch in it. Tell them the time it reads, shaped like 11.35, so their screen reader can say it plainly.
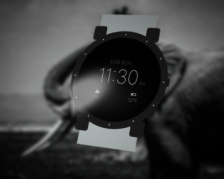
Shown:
11.30
